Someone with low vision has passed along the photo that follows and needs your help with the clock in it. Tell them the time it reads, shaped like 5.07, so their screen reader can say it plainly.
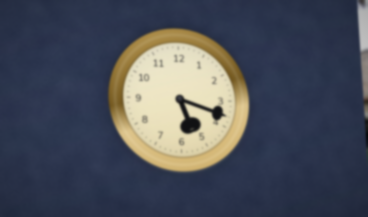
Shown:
5.18
